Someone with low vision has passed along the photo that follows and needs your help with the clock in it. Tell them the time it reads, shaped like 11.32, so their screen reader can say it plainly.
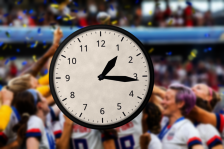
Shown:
1.16
